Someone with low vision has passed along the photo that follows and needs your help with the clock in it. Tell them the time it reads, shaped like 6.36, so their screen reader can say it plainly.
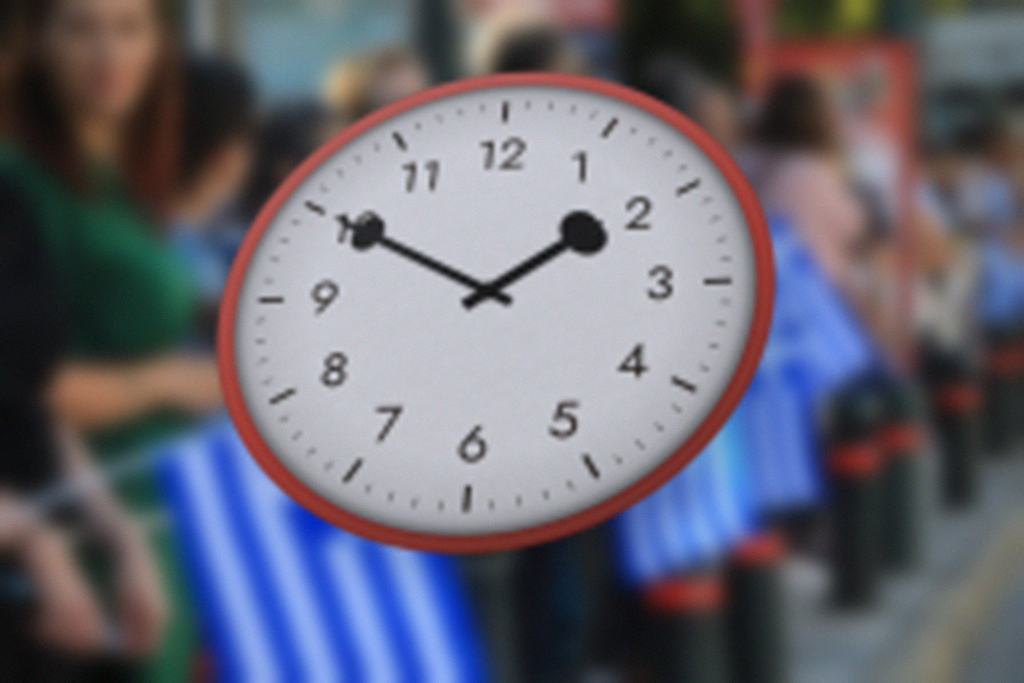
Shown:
1.50
